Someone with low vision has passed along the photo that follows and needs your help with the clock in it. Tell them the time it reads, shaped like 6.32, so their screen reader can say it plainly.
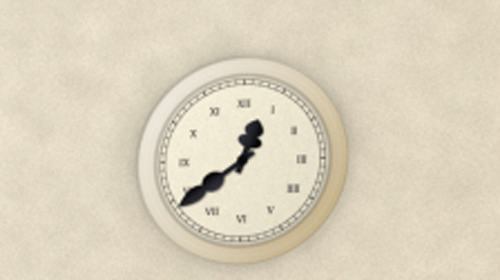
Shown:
12.39
